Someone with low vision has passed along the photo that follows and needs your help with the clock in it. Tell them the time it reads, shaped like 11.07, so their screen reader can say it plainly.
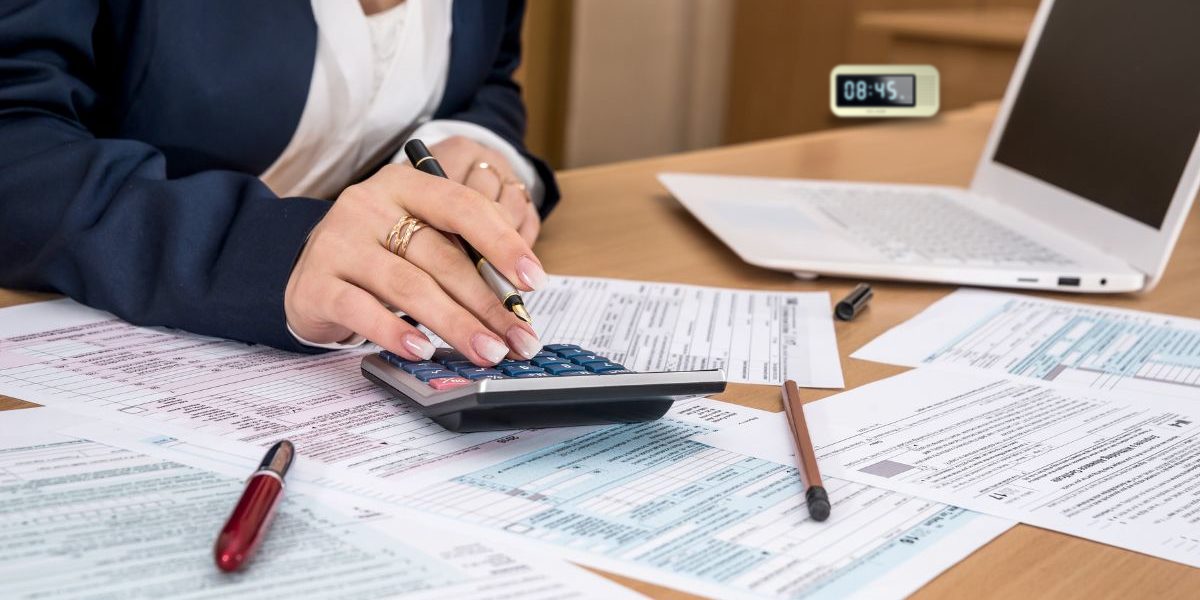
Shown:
8.45
